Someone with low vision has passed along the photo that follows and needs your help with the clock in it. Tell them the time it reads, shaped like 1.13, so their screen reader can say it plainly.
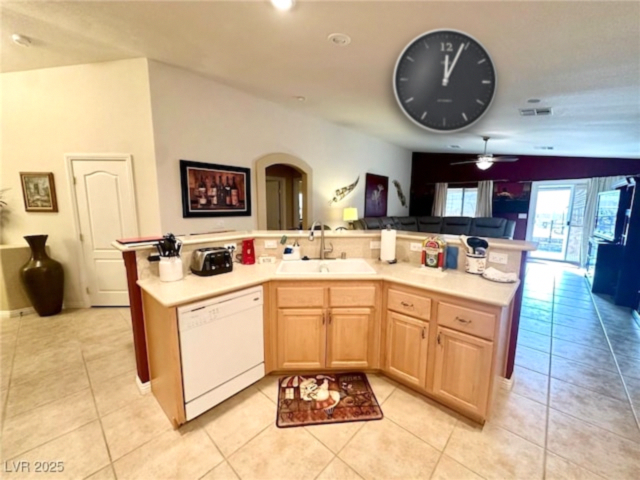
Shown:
12.04
